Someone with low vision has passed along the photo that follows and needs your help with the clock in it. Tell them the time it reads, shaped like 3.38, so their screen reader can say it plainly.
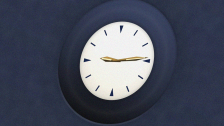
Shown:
9.14
